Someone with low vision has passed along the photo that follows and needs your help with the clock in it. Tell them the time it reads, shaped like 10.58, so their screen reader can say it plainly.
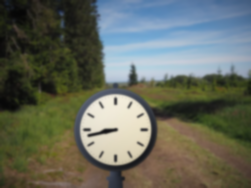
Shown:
8.43
